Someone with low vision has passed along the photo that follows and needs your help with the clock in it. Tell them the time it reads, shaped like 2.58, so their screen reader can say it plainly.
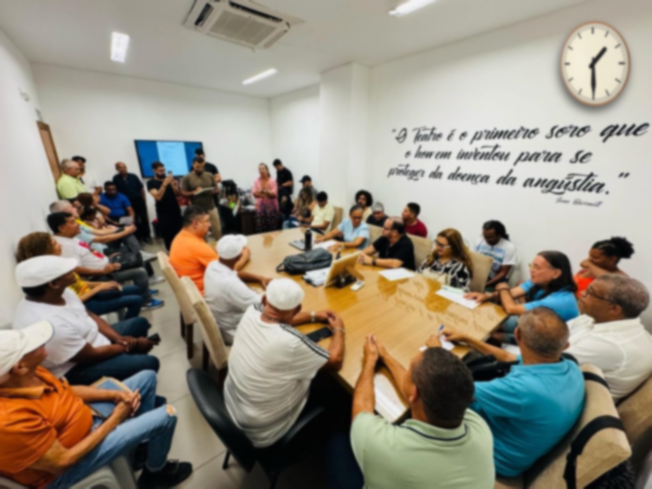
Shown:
1.30
